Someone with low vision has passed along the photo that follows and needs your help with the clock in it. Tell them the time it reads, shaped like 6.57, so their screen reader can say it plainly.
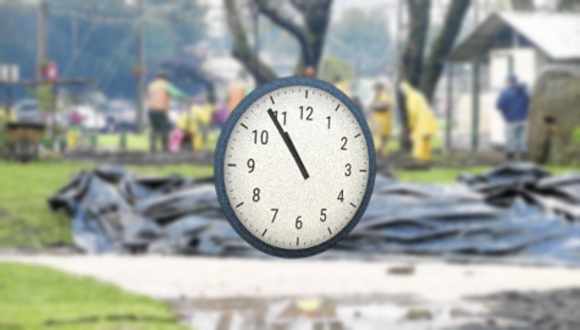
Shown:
10.54
